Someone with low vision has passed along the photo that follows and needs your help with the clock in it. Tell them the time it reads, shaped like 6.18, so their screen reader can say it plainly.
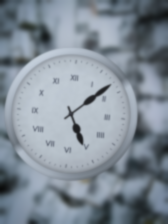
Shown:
5.08
